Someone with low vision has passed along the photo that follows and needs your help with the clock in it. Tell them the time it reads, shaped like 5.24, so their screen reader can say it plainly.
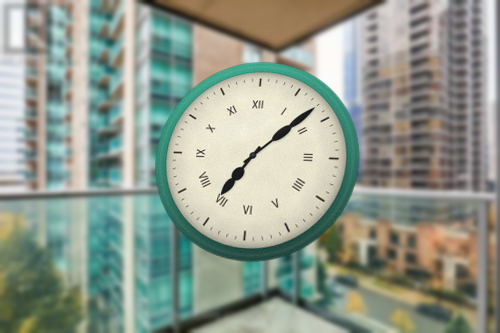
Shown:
7.08
